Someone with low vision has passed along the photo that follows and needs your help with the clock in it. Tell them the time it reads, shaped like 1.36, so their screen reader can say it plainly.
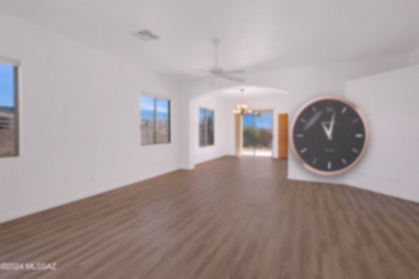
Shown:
11.02
